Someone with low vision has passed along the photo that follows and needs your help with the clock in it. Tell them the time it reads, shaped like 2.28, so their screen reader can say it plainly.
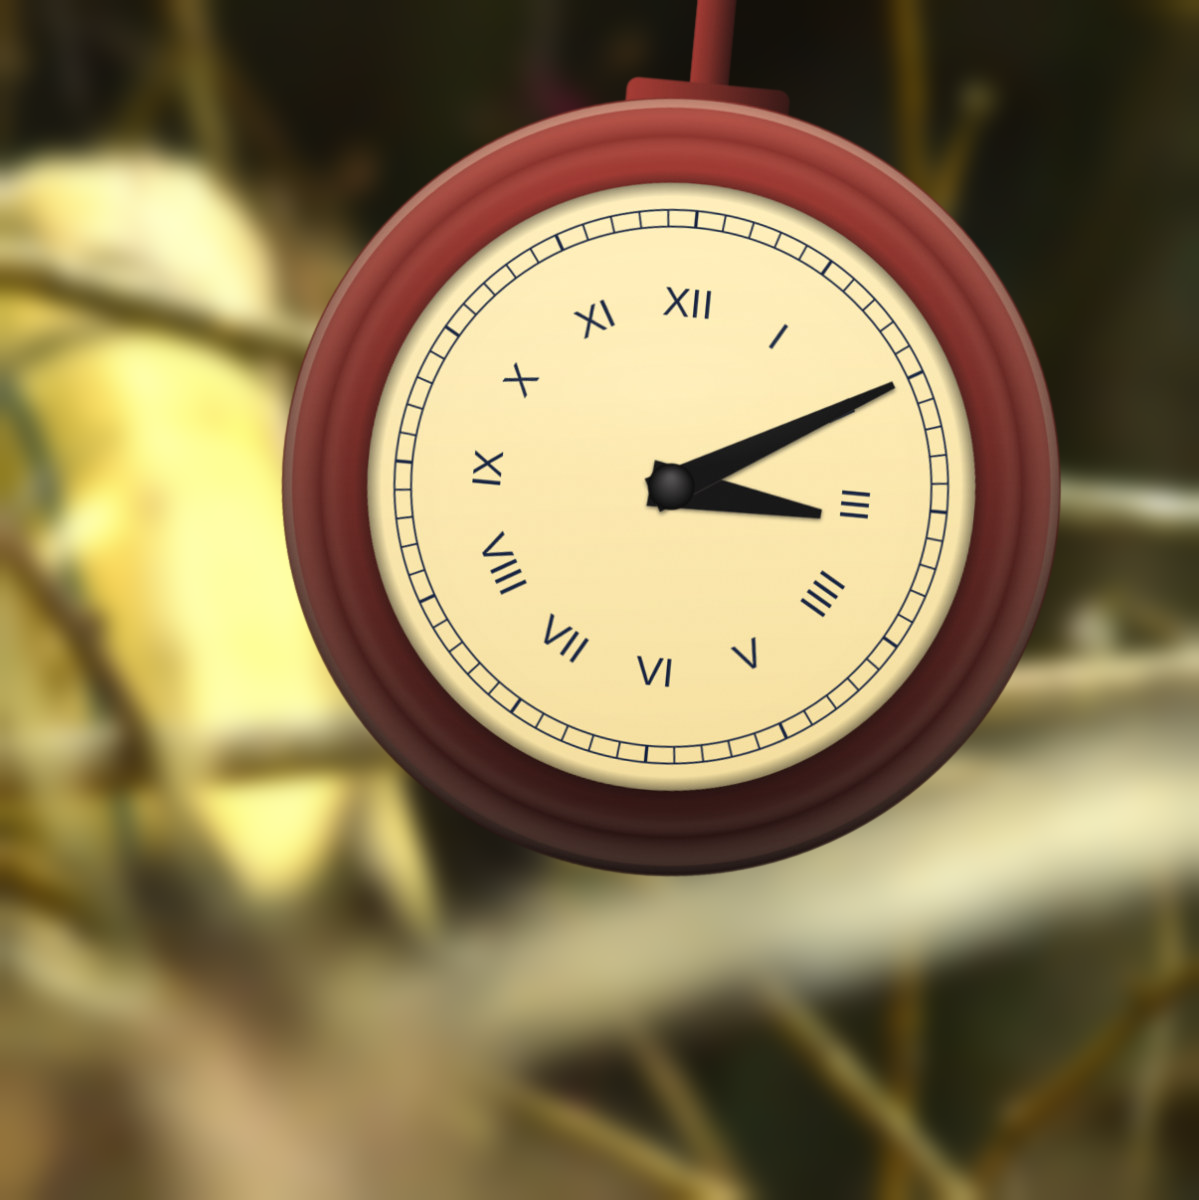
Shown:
3.10
